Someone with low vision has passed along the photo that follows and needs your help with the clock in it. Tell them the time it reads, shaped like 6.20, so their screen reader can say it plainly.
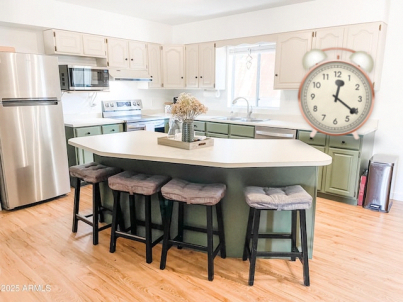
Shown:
12.21
